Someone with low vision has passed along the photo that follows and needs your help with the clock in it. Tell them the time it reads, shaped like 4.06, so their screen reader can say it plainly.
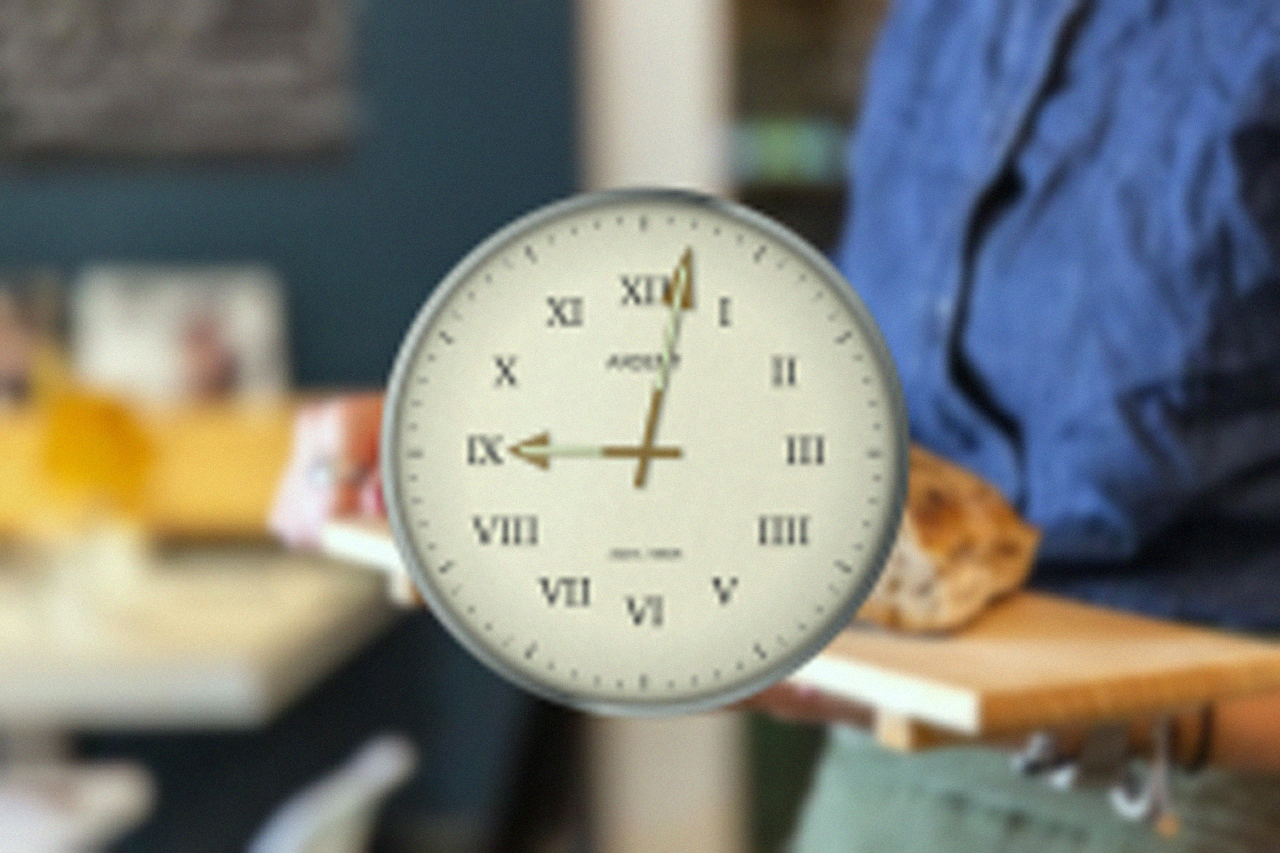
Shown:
9.02
